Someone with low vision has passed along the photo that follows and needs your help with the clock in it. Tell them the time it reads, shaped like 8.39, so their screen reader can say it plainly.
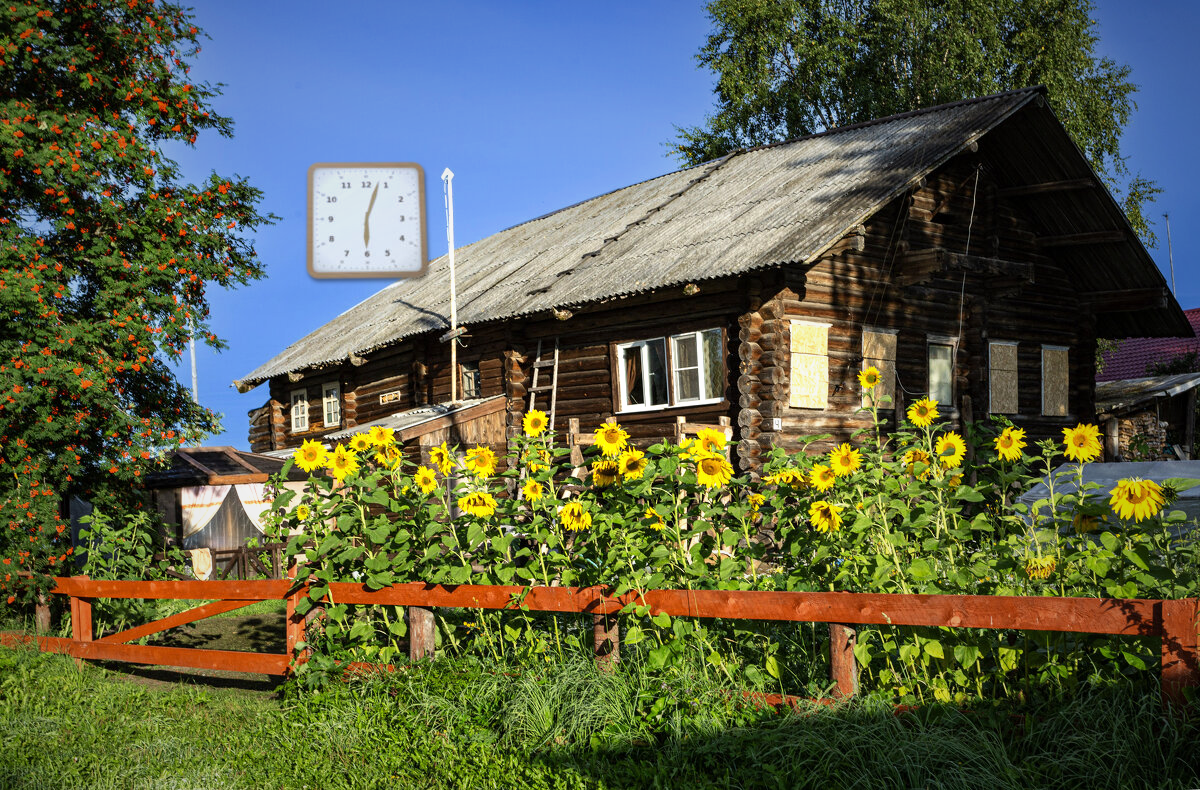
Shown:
6.03
